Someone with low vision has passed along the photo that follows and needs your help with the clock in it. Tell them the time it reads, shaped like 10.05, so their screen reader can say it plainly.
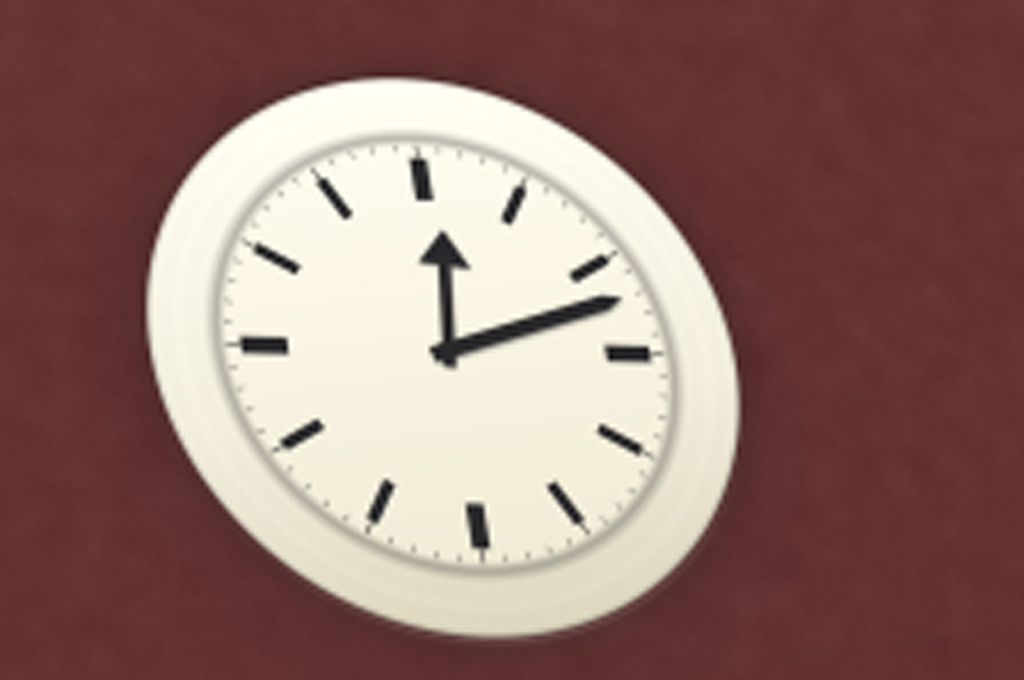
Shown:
12.12
